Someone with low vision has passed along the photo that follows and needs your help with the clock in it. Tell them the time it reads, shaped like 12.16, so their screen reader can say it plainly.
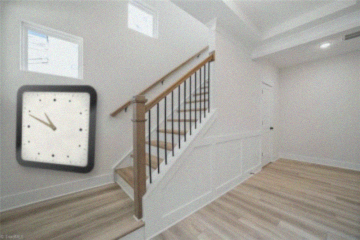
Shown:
10.49
